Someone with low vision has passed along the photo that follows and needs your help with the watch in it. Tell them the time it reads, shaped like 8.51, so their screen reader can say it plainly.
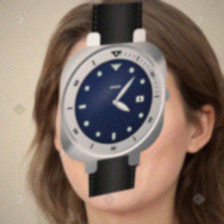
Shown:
4.07
